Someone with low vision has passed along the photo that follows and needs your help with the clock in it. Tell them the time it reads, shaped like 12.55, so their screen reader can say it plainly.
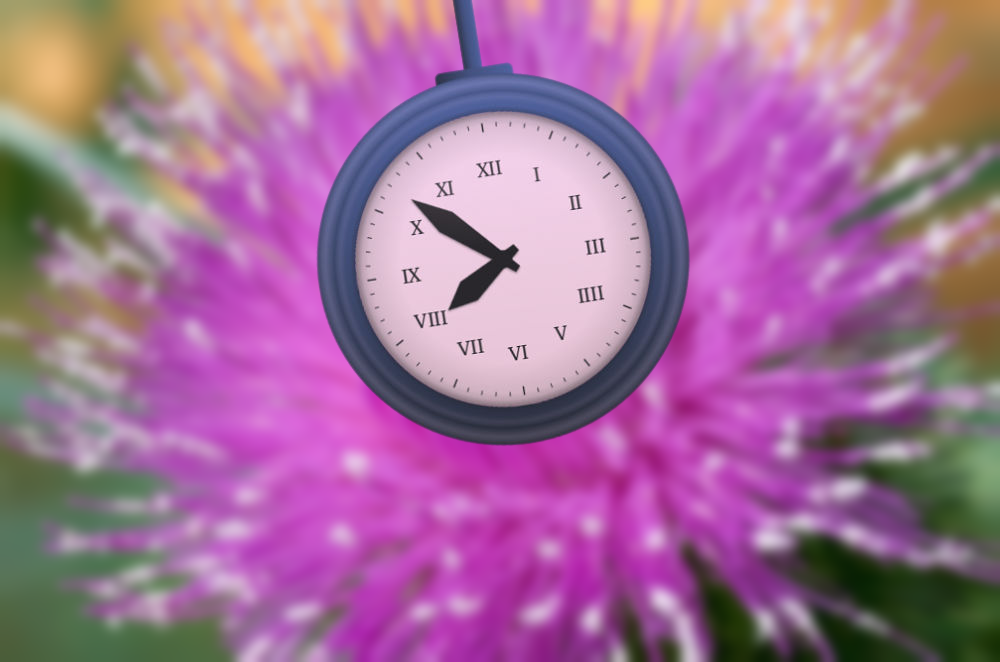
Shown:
7.52
